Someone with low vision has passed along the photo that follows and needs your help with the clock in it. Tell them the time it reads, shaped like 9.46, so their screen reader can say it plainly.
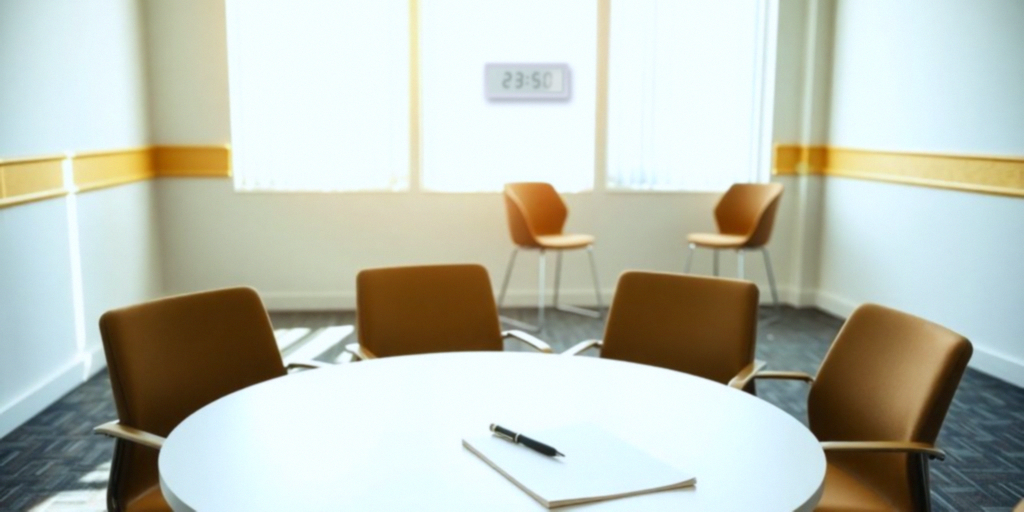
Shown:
23.50
